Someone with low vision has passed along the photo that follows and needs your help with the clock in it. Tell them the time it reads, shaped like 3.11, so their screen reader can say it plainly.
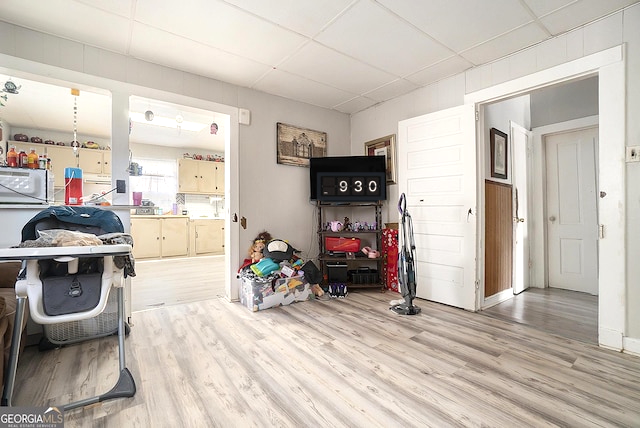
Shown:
9.30
